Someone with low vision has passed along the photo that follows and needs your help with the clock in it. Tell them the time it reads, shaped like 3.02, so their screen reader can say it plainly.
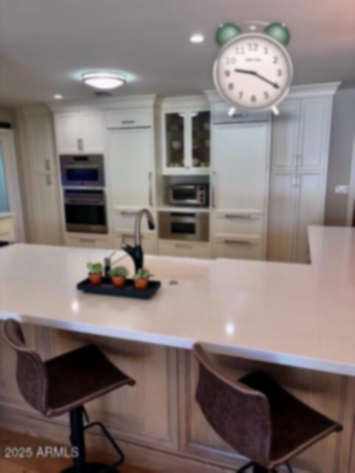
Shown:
9.20
